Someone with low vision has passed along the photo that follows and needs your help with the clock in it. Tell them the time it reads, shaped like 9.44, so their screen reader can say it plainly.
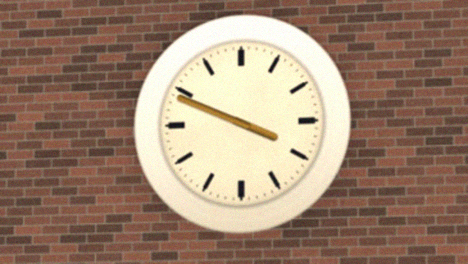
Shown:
3.49
